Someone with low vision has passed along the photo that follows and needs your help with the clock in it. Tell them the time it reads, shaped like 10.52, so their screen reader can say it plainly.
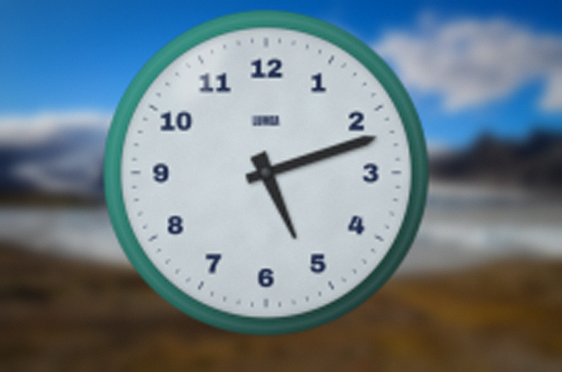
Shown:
5.12
